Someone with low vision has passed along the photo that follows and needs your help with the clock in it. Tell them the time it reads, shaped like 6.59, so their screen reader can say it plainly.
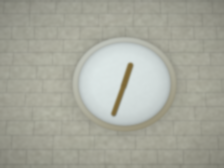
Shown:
12.33
